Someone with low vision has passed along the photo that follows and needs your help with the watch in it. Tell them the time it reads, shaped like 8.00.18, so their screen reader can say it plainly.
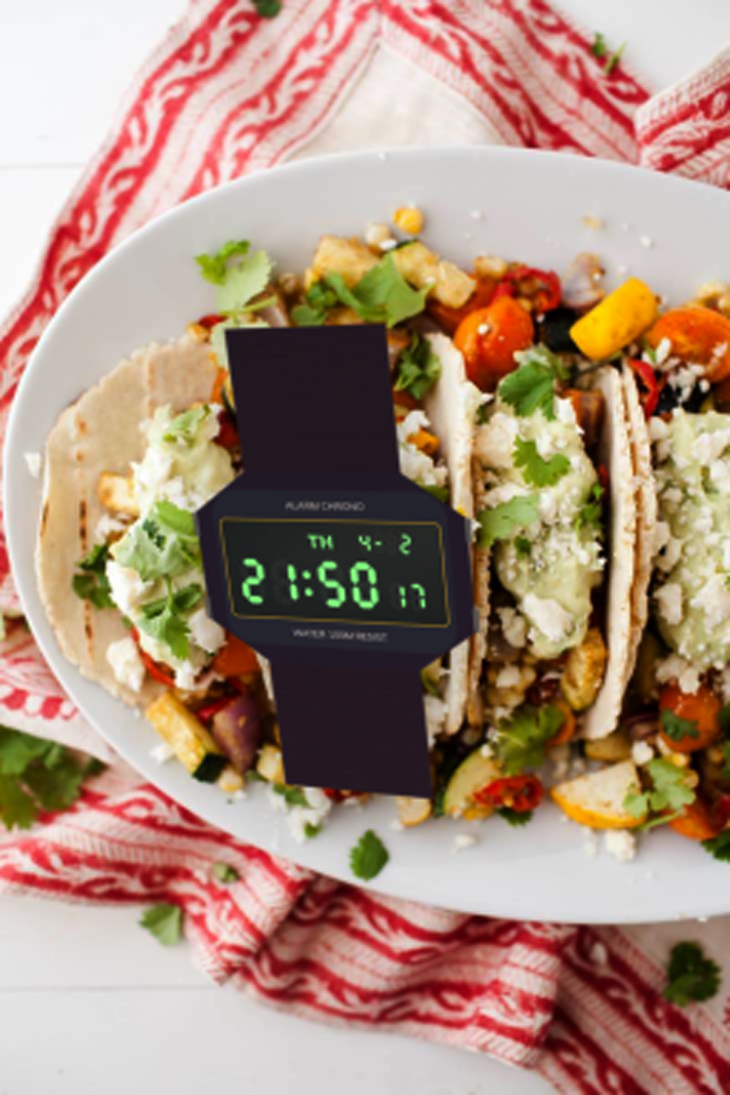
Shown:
21.50.17
